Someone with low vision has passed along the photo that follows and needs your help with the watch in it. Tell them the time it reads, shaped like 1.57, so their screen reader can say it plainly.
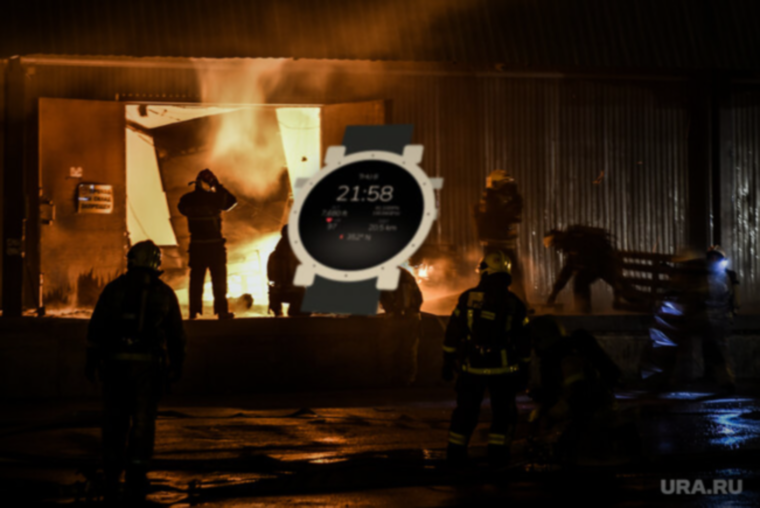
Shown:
21.58
